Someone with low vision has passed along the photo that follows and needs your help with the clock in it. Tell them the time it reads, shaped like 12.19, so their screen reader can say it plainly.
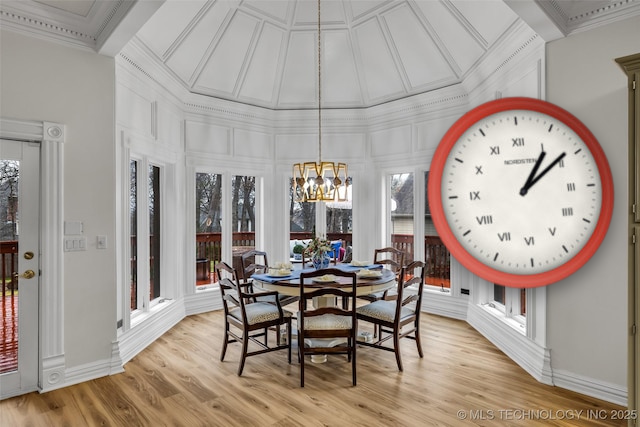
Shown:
1.09
